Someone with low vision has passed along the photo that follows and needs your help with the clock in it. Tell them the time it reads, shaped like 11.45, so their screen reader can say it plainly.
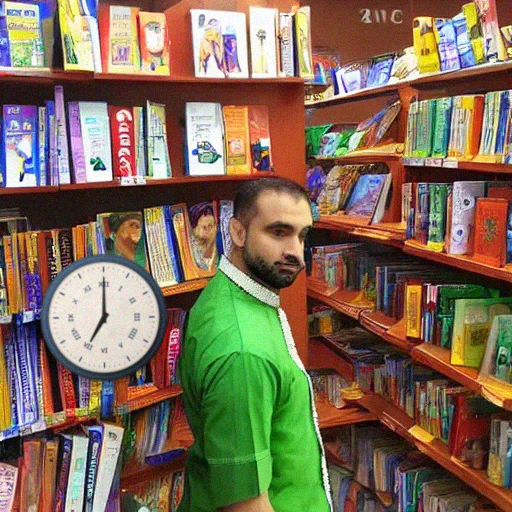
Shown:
7.00
